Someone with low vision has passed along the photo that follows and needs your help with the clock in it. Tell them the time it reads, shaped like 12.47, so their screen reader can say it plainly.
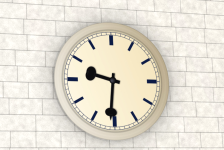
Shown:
9.31
